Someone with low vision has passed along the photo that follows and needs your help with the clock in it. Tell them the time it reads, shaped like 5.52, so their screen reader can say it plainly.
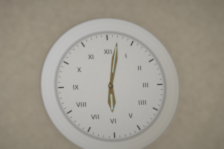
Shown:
6.02
